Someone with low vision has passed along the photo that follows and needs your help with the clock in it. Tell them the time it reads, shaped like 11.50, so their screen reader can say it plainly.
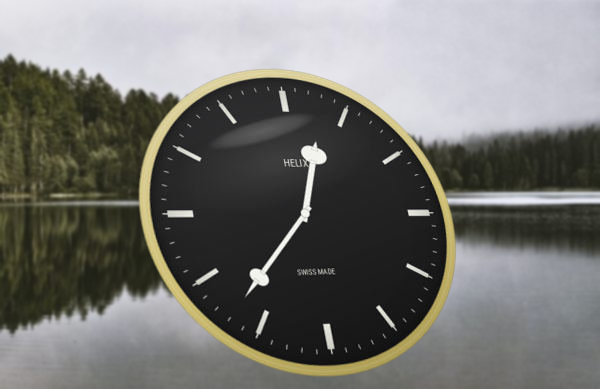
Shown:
12.37
